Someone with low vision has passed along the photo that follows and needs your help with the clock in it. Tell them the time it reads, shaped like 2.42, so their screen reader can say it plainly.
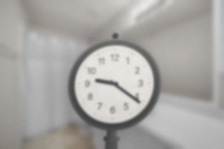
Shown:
9.21
